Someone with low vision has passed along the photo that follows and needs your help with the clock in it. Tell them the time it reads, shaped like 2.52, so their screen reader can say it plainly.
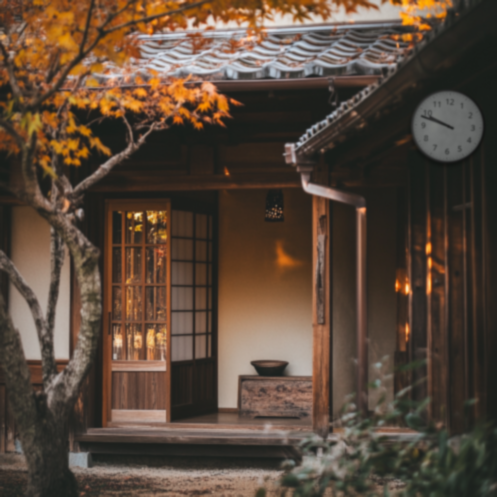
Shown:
9.48
